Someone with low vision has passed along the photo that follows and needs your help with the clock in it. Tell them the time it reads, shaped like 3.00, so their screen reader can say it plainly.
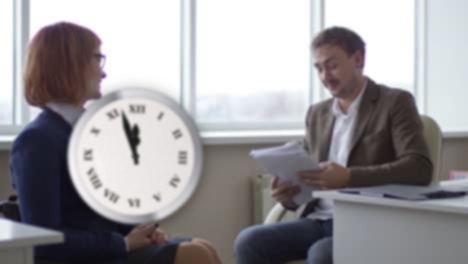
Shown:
11.57
